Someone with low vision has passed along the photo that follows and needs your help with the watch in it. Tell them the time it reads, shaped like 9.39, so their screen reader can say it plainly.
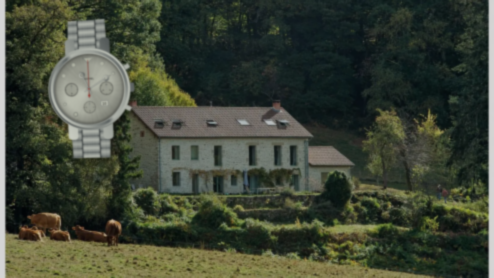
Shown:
11.10
